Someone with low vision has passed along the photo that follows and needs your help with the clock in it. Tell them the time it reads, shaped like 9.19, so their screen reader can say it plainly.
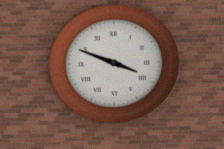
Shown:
3.49
